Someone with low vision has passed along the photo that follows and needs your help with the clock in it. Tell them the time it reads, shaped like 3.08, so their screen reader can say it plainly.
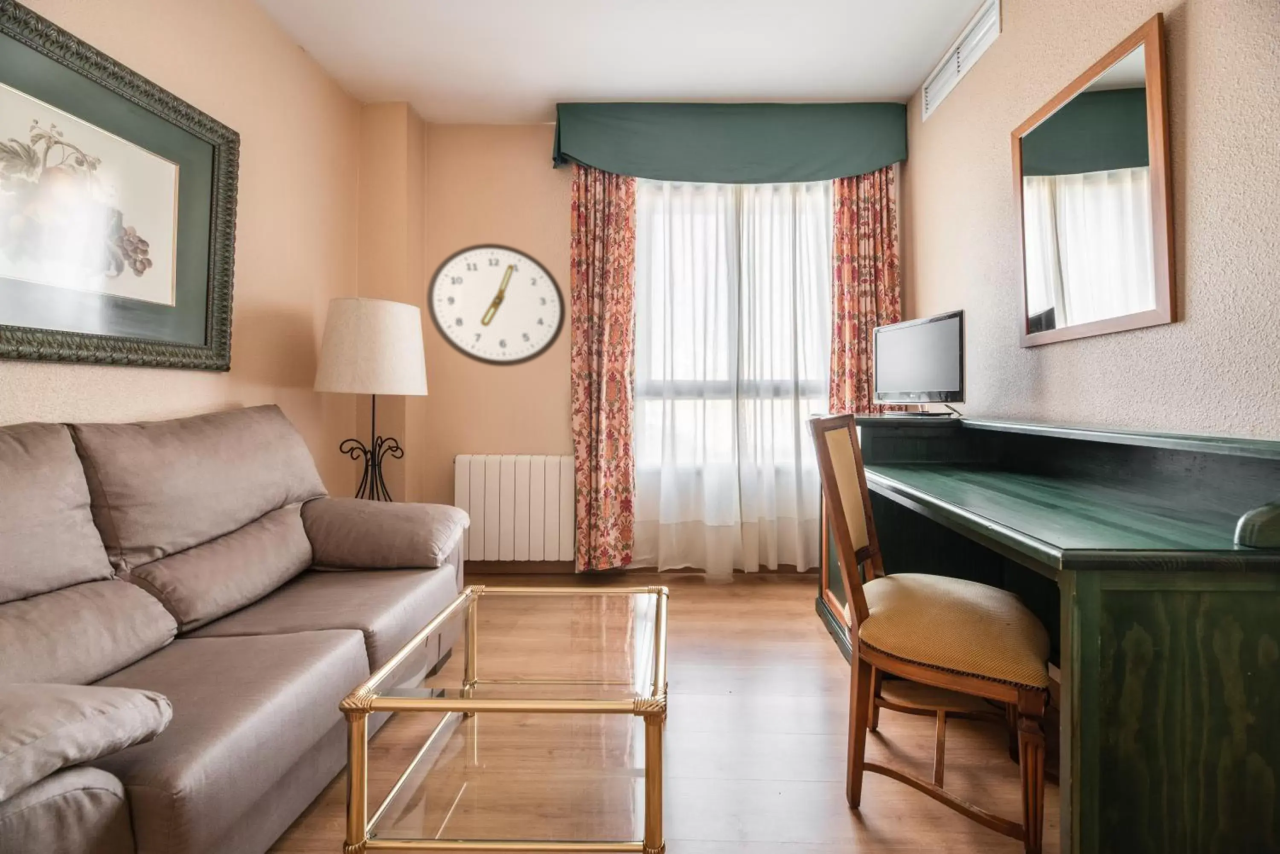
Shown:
7.04
